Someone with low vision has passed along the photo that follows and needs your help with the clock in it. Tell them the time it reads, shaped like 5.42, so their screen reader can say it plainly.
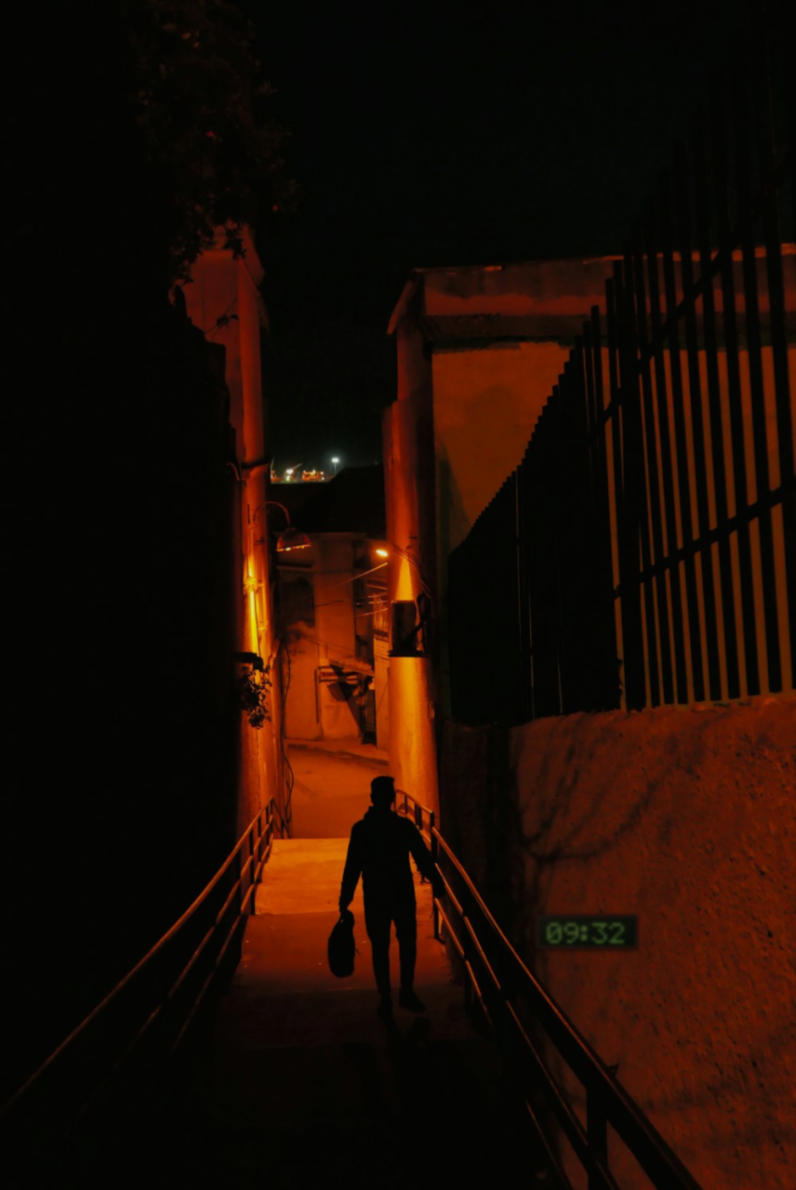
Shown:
9.32
